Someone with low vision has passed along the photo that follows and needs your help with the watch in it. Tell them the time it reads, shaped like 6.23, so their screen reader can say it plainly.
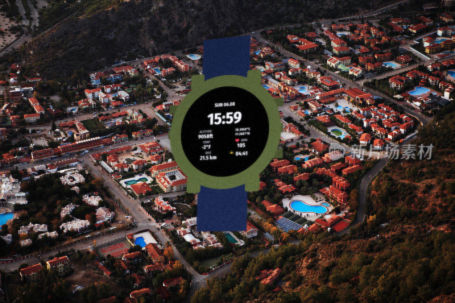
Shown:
15.59
